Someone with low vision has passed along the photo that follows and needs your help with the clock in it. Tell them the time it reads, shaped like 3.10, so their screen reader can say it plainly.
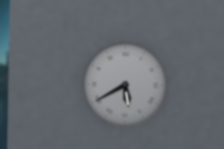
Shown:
5.40
